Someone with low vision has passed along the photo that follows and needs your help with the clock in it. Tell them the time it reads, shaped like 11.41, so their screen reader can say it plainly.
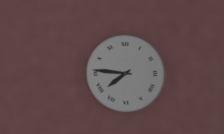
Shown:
7.46
